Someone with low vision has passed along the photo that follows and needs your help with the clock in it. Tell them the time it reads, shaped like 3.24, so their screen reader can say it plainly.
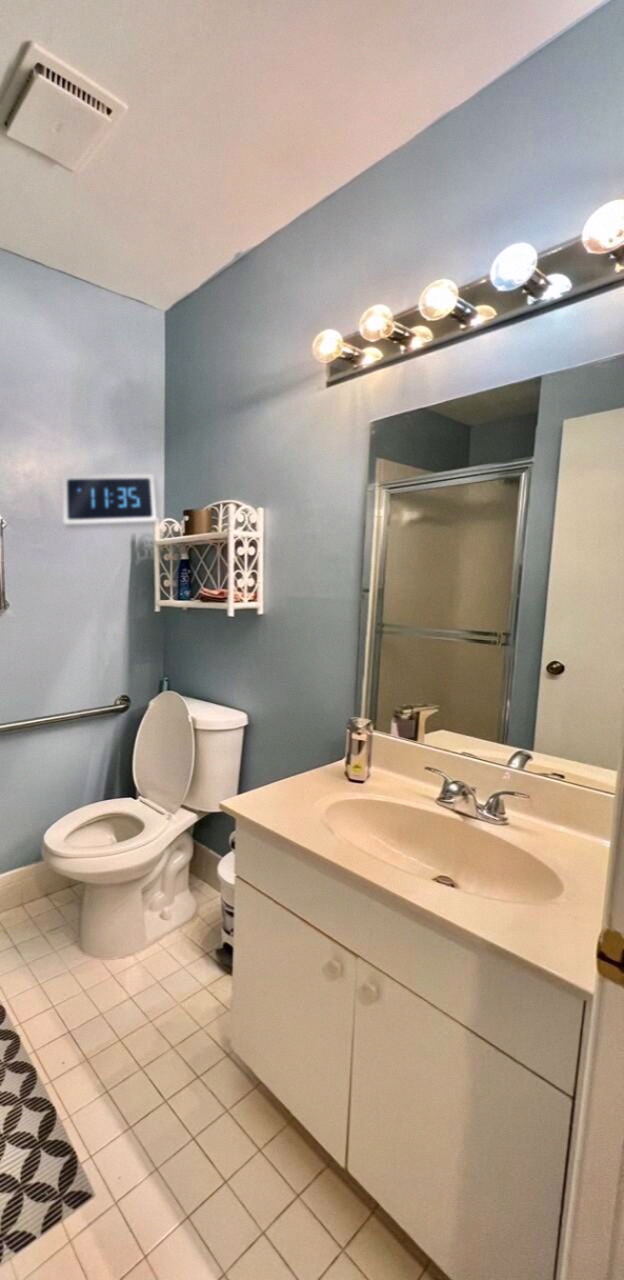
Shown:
11.35
